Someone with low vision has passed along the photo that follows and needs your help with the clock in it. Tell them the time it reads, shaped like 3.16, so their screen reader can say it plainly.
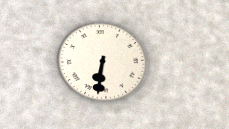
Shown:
6.32
